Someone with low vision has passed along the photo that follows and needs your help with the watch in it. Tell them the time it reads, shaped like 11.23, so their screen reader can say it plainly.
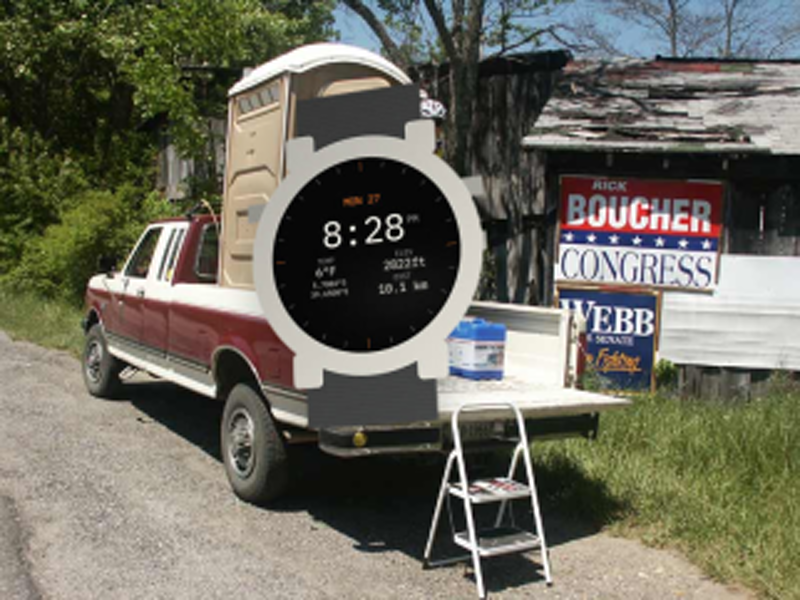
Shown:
8.28
